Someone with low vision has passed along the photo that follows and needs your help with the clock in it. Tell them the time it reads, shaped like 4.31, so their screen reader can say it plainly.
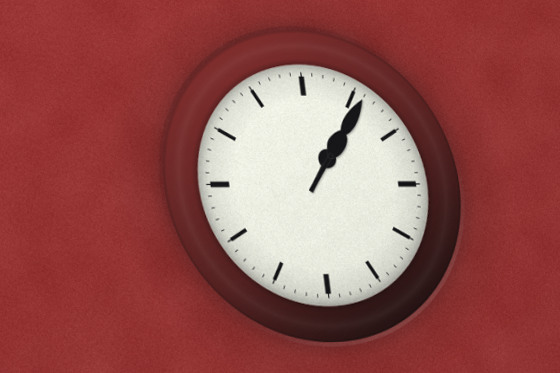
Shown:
1.06
